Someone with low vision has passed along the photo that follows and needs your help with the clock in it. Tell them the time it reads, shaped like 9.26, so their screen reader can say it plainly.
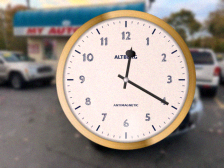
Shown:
12.20
